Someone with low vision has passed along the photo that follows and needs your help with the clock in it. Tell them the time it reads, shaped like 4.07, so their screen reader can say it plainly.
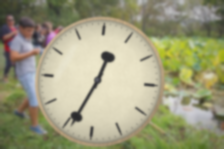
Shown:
12.34
